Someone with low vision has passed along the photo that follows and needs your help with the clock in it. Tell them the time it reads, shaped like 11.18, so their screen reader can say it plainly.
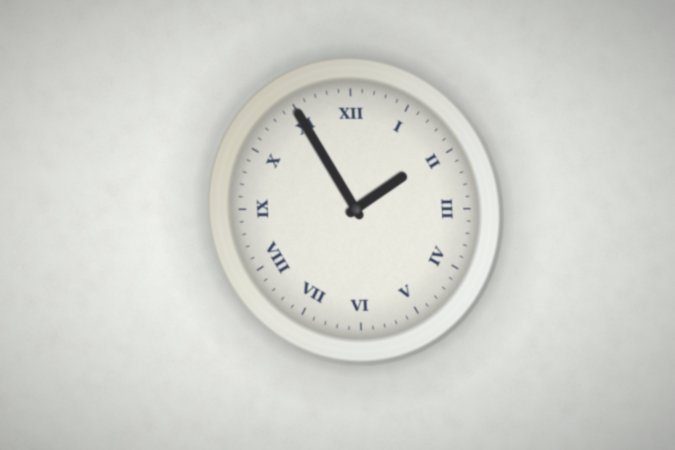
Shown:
1.55
